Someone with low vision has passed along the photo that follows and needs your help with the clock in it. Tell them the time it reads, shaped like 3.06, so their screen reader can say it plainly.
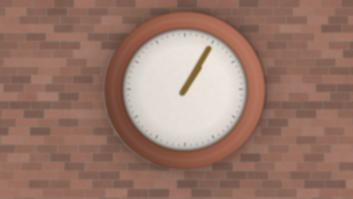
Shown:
1.05
